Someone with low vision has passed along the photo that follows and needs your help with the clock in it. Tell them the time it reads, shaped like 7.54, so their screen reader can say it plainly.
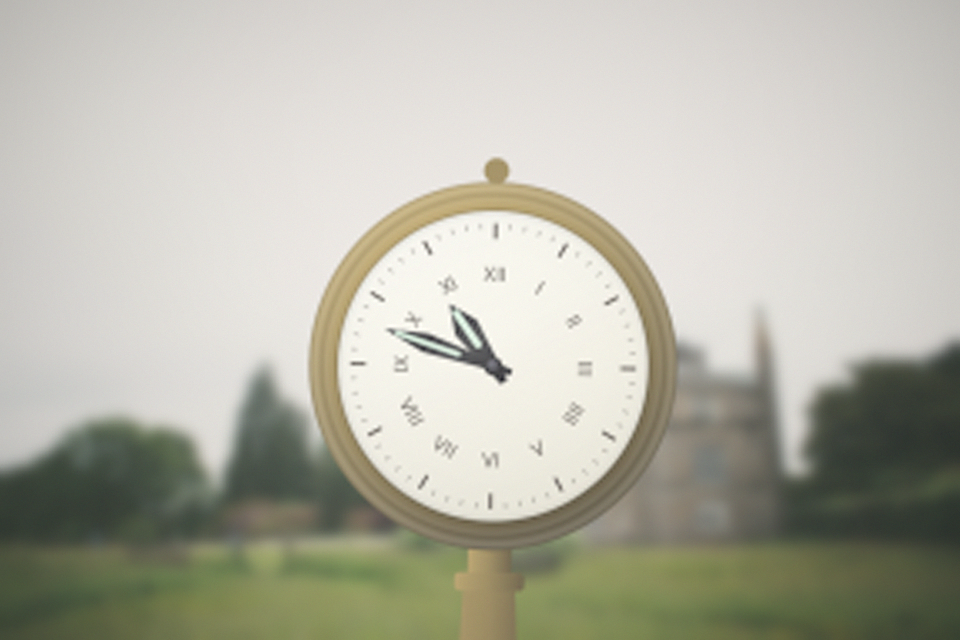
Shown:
10.48
